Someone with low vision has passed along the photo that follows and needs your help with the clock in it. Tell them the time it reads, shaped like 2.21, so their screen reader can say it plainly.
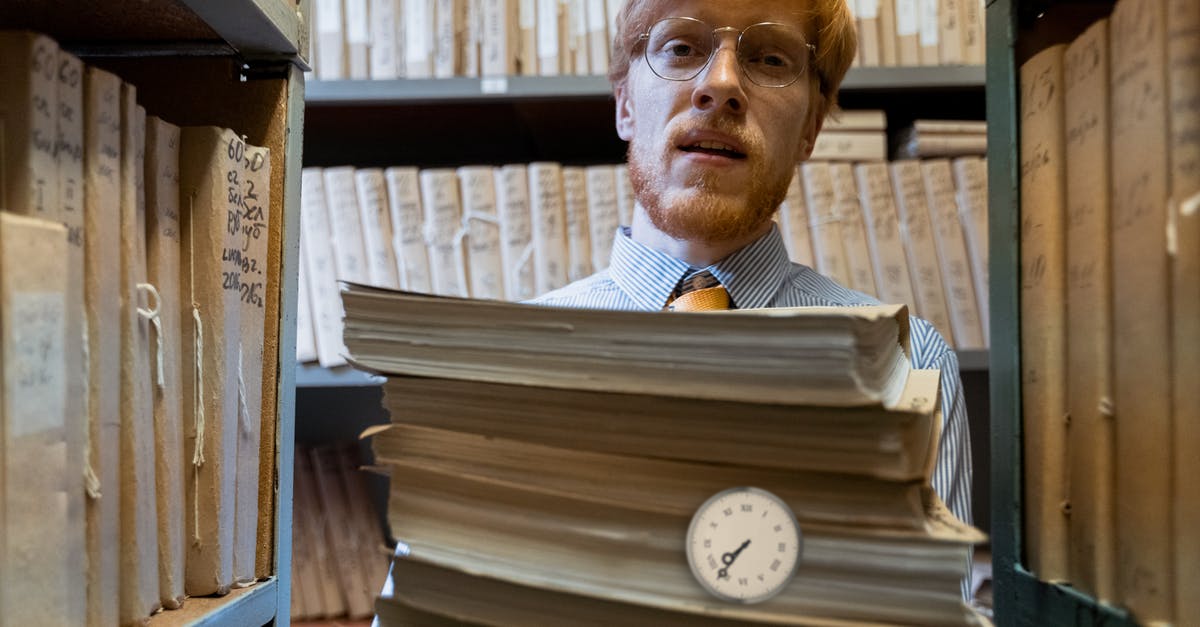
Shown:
7.36
